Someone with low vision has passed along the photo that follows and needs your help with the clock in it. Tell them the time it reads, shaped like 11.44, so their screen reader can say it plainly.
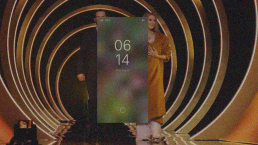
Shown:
6.14
